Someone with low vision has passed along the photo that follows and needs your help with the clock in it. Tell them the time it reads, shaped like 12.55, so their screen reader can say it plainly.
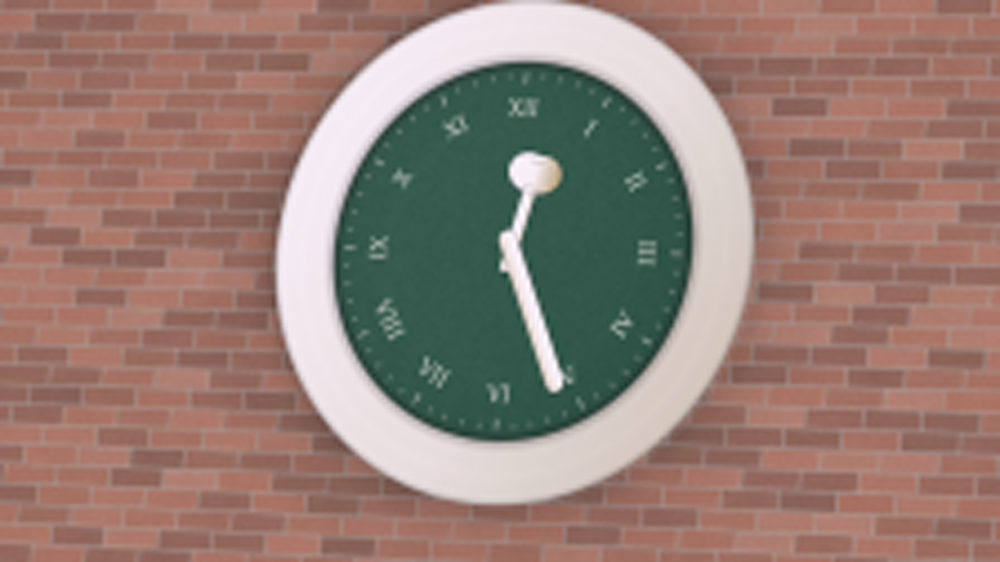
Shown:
12.26
